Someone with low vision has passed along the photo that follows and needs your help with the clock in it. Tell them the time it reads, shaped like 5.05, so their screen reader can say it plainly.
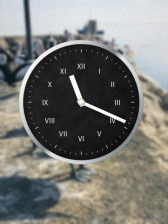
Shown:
11.19
